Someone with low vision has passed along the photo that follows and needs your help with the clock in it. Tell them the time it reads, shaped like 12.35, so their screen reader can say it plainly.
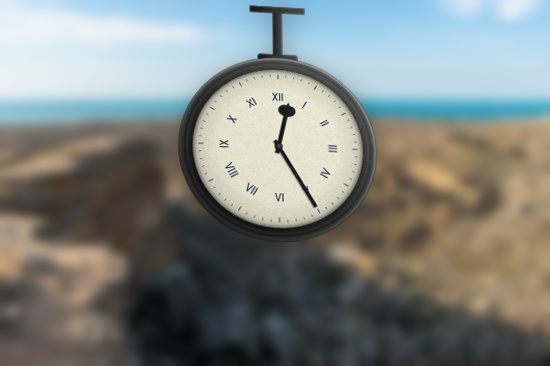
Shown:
12.25
